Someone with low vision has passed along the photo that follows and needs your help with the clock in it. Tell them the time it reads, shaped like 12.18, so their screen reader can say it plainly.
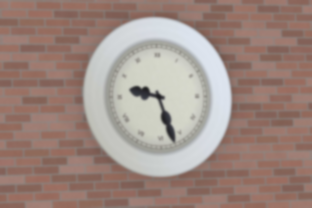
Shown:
9.27
